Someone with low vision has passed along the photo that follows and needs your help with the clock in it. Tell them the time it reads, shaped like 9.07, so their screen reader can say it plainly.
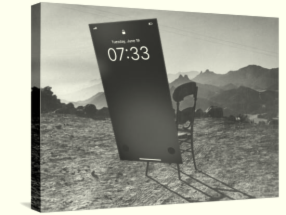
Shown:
7.33
